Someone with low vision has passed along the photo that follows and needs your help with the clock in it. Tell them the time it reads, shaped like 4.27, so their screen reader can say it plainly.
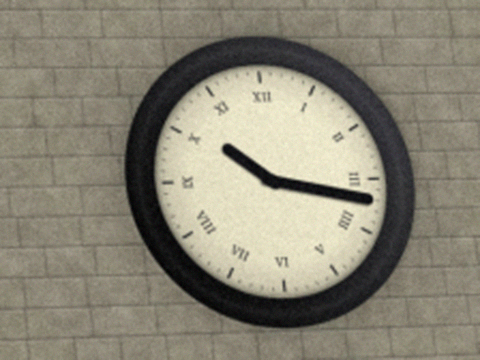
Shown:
10.17
